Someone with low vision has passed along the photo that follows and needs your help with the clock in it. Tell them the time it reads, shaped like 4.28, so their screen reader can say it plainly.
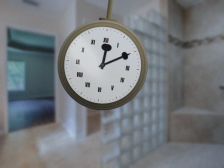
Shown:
12.10
